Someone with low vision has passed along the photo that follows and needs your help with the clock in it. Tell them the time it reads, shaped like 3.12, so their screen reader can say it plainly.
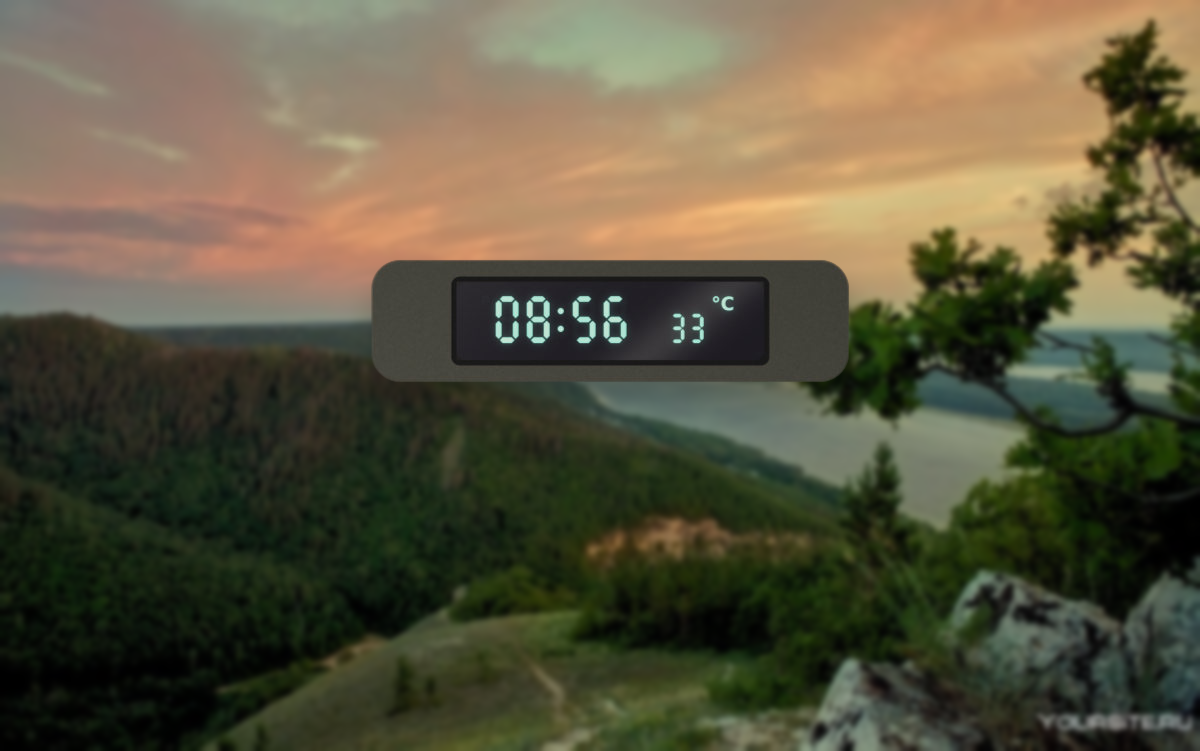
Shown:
8.56
